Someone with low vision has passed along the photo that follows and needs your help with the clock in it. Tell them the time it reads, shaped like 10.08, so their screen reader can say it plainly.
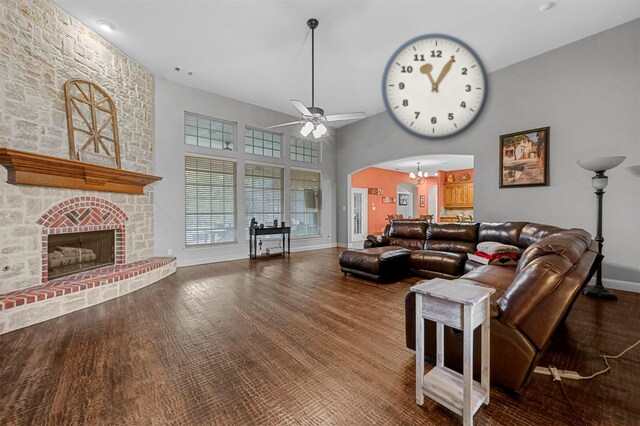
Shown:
11.05
